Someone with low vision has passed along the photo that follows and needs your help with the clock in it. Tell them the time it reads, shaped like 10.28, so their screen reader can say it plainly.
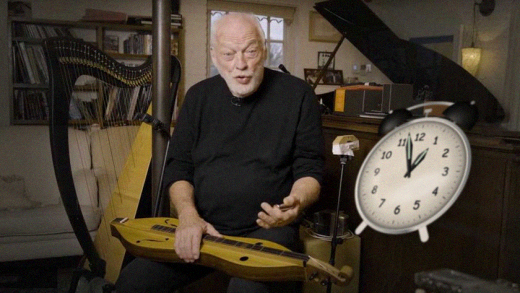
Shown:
12.57
